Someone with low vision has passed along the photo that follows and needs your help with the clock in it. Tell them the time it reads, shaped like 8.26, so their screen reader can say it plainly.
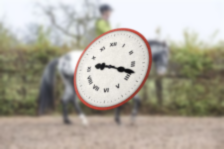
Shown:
9.18
